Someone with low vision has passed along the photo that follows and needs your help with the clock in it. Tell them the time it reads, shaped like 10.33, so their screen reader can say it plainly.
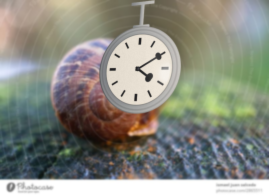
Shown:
4.10
